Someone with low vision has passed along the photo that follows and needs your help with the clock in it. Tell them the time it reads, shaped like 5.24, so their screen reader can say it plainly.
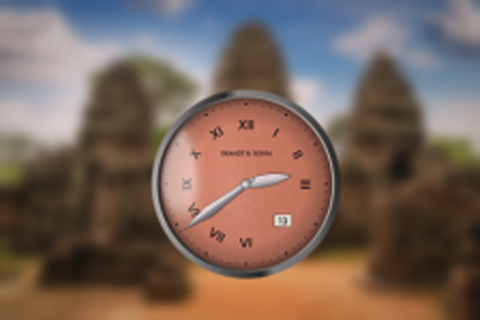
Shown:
2.39
